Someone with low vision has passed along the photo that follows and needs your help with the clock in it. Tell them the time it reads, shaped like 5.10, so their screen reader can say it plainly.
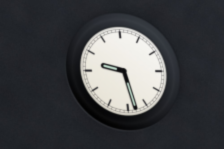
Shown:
9.28
